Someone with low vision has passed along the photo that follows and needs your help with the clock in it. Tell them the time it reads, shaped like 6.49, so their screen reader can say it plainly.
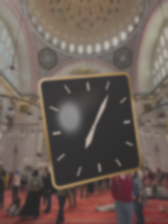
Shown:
7.06
